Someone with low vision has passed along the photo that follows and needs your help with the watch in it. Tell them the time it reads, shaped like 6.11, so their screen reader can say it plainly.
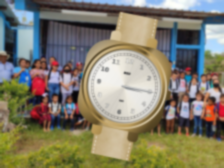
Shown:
3.15
